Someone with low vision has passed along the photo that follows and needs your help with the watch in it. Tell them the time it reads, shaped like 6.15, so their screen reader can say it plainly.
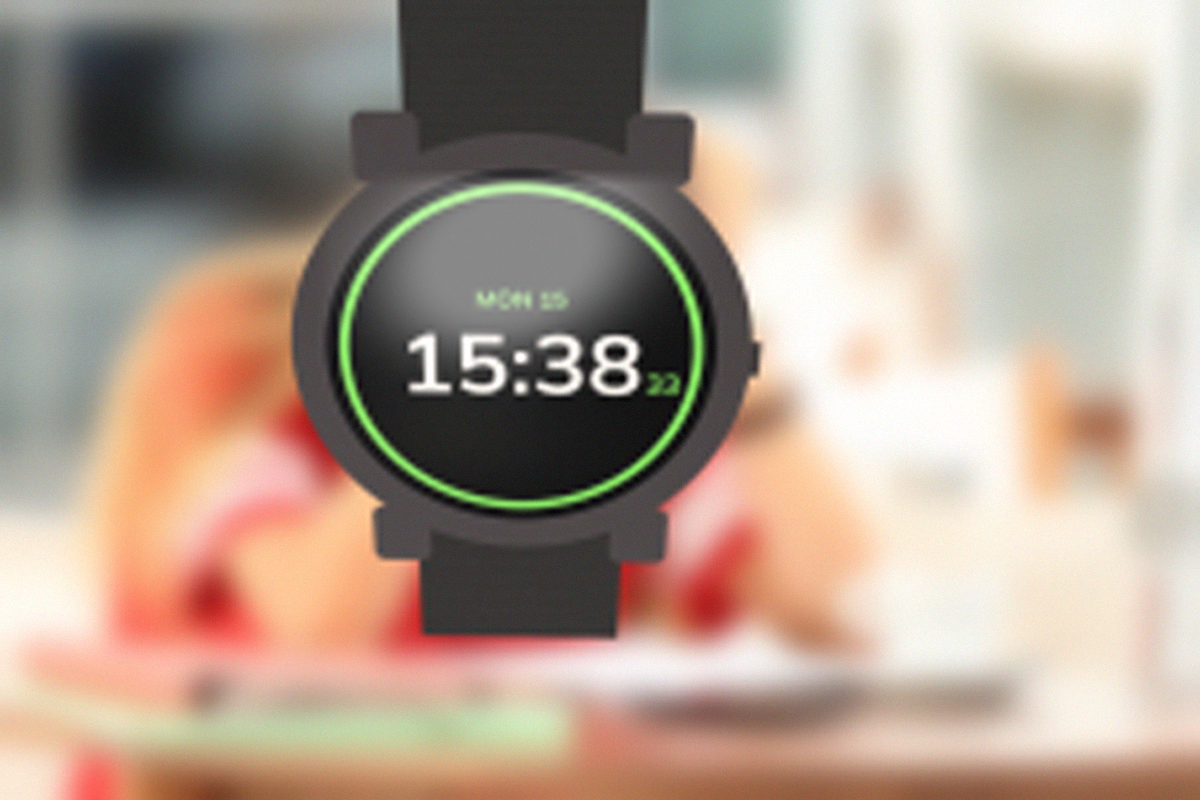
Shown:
15.38
